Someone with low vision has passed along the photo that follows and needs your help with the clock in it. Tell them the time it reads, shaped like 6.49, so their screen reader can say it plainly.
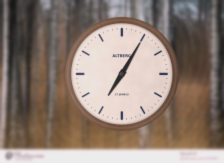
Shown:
7.05
